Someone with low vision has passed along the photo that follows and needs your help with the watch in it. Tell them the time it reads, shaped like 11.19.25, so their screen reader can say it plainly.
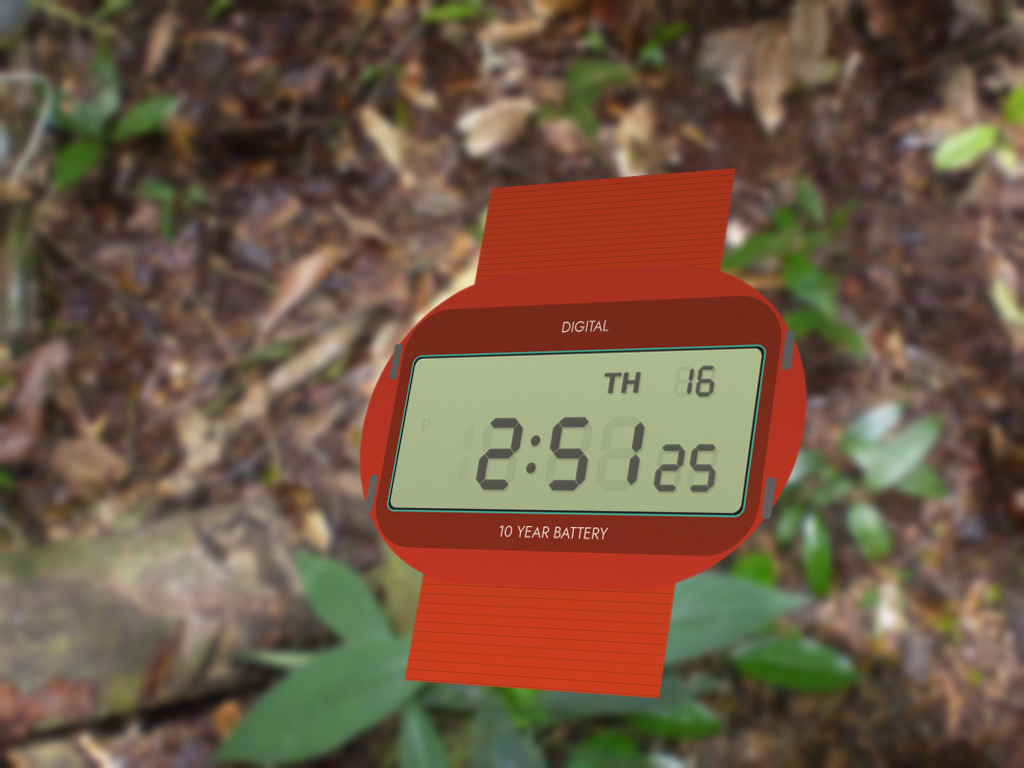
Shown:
2.51.25
